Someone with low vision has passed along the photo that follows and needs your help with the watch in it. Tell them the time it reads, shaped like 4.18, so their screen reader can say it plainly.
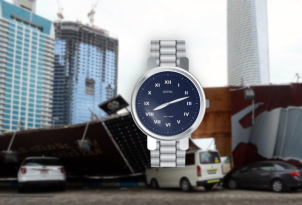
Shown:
8.12
